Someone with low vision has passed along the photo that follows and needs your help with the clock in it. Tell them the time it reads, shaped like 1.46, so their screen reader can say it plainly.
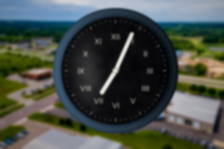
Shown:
7.04
